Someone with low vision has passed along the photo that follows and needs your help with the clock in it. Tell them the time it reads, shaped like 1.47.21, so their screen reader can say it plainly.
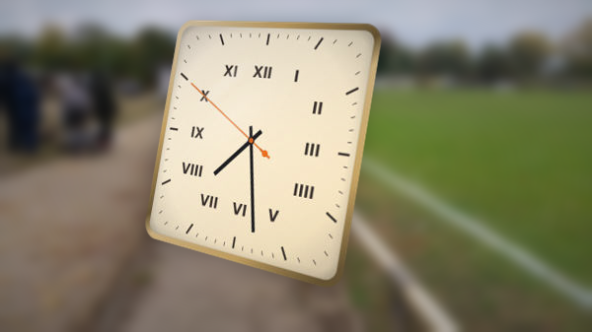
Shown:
7.27.50
